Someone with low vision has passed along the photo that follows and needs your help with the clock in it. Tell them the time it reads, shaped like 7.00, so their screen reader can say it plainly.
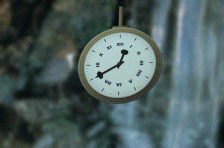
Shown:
12.40
